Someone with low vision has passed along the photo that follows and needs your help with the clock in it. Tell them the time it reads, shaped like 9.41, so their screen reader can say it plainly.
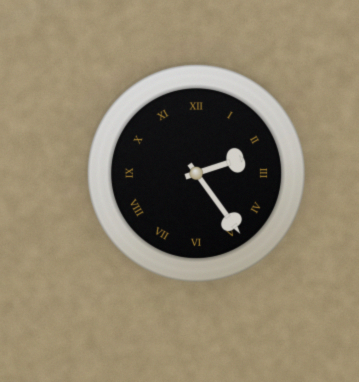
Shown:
2.24
